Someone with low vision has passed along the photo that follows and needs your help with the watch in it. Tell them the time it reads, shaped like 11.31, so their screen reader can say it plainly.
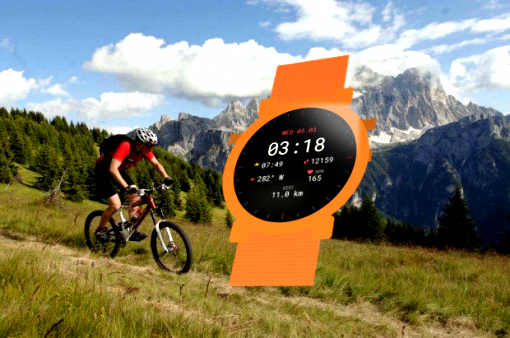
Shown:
3.18
